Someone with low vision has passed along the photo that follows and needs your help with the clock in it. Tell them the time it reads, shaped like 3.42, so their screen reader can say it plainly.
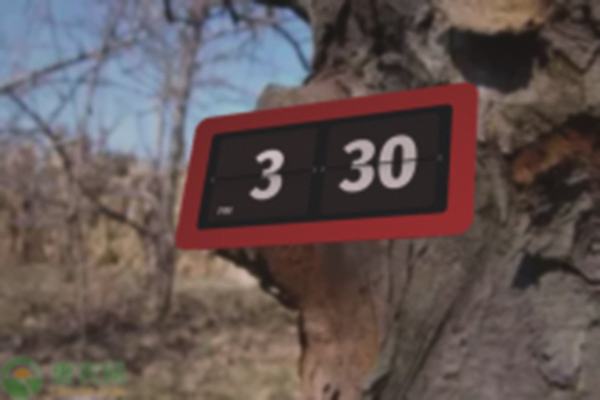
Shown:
3.30
